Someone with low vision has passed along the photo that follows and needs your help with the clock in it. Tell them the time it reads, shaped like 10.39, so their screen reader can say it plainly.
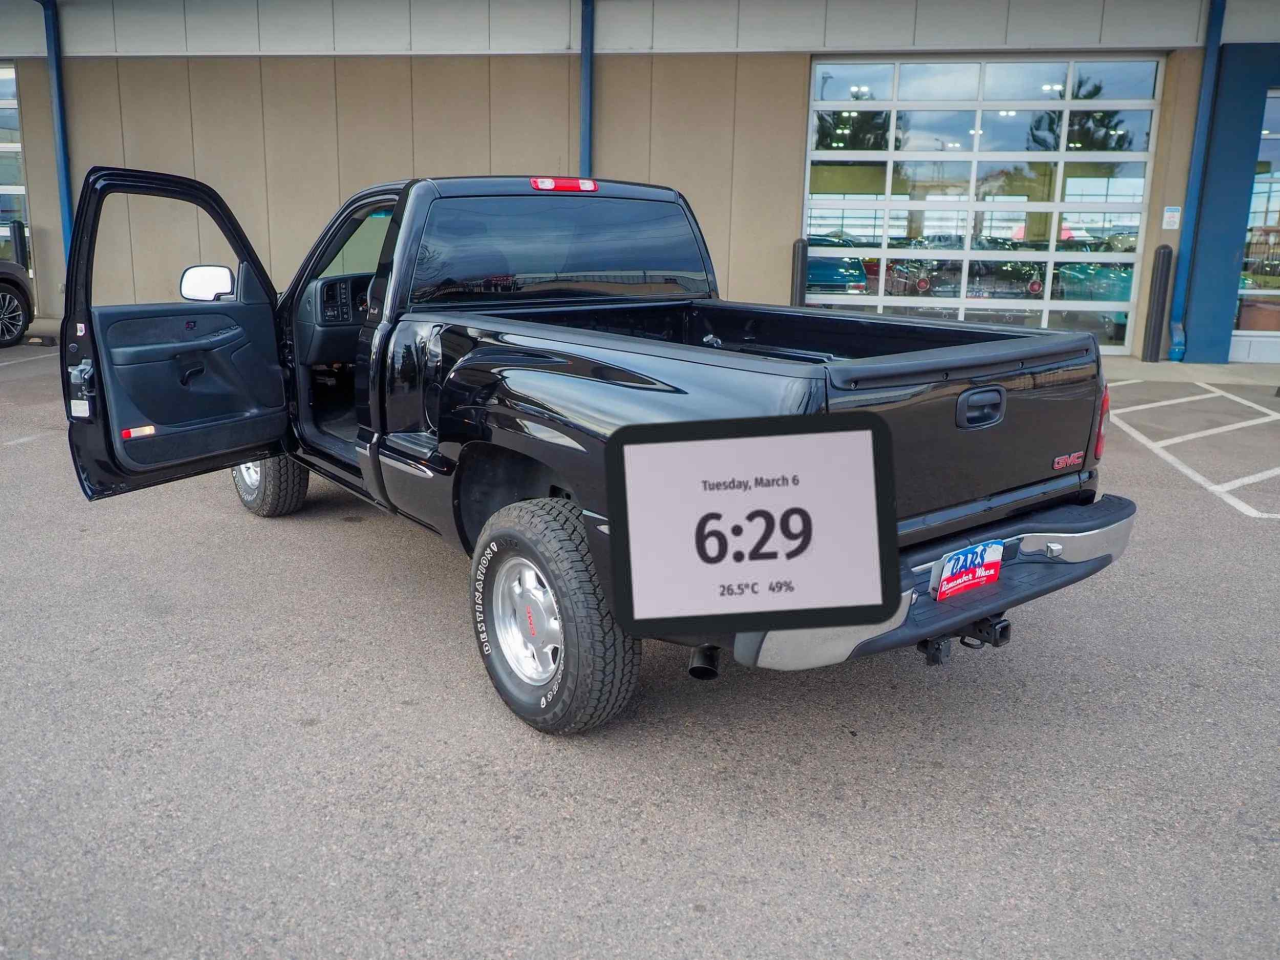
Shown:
6.29
